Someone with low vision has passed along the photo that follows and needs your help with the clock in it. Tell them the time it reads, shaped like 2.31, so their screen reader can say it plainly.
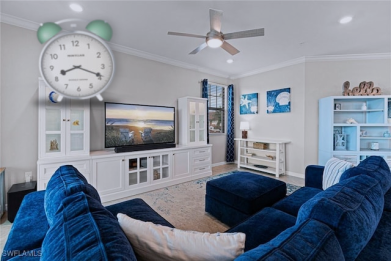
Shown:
8.19
